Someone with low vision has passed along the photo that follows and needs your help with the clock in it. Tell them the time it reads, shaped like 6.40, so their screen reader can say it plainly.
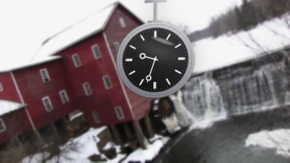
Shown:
9.33
